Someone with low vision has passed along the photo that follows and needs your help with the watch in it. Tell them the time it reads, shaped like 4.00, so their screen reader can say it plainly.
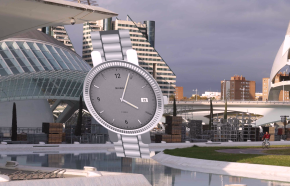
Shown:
4.04
